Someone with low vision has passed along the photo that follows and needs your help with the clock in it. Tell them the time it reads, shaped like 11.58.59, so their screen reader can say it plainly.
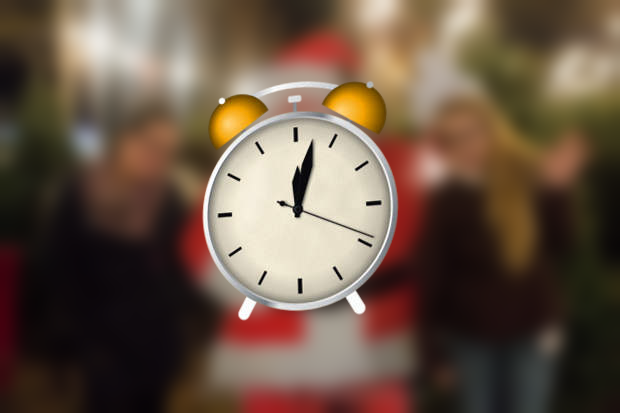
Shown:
12.02.19
